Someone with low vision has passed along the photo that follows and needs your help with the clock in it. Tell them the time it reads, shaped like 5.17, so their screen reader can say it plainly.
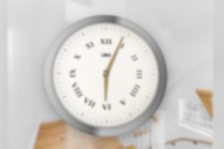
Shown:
6.04
